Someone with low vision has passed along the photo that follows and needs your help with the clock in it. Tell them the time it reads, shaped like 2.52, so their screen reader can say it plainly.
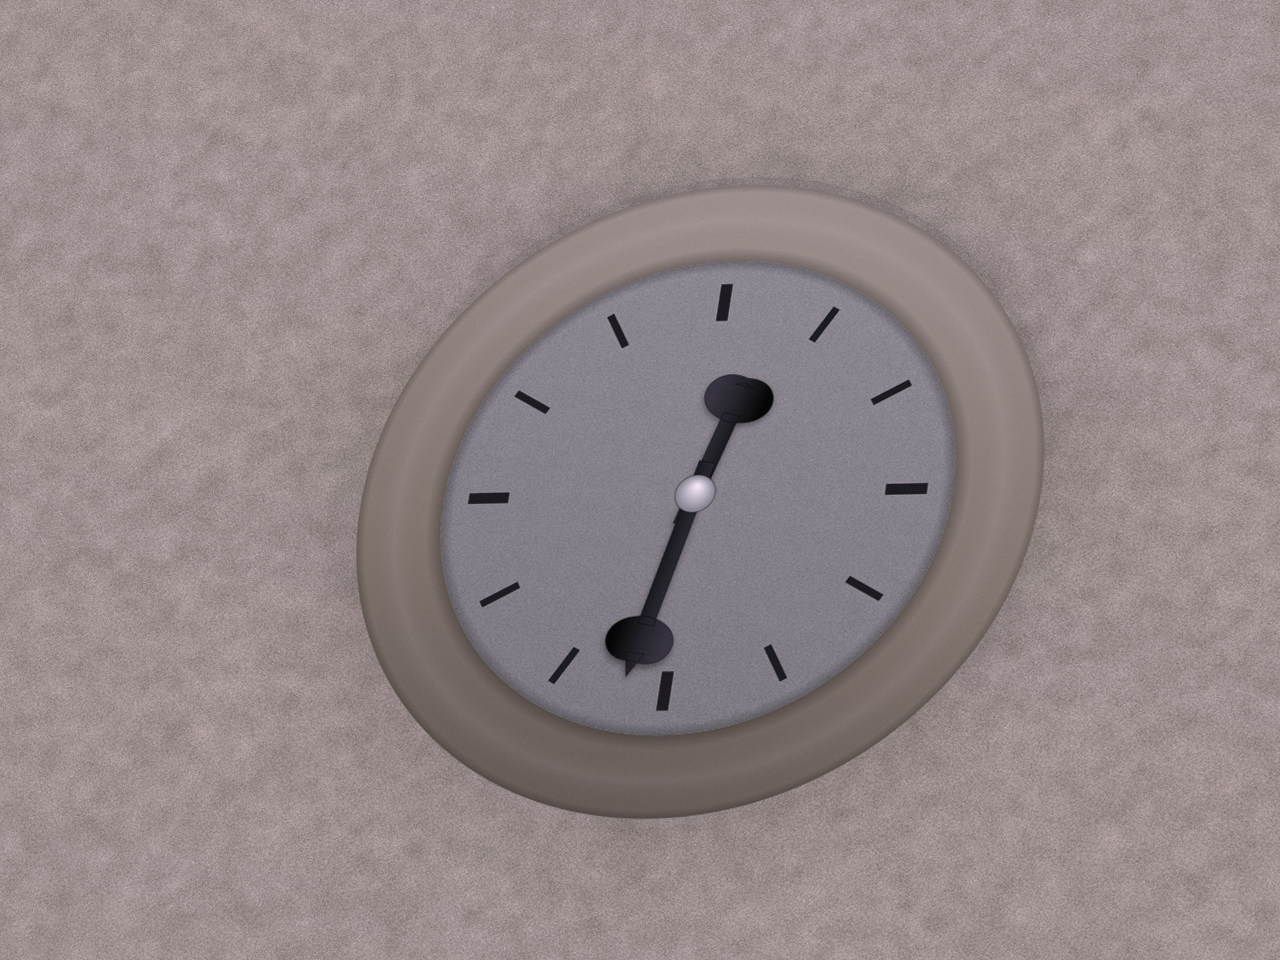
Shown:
12.32
